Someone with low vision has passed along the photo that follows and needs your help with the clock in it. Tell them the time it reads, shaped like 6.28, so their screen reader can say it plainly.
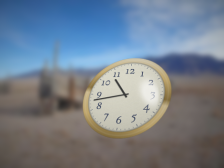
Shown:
10.43
